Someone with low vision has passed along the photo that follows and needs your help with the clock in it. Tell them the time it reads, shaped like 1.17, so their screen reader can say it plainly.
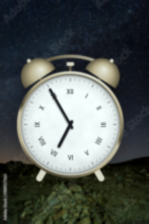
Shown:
6.55
